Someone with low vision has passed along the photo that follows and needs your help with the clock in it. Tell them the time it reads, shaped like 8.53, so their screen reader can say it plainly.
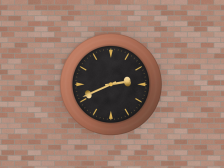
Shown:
2.41
